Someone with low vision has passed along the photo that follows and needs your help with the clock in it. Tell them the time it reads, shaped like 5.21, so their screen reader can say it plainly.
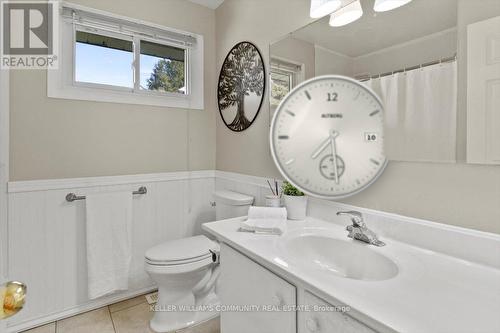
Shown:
7.29
